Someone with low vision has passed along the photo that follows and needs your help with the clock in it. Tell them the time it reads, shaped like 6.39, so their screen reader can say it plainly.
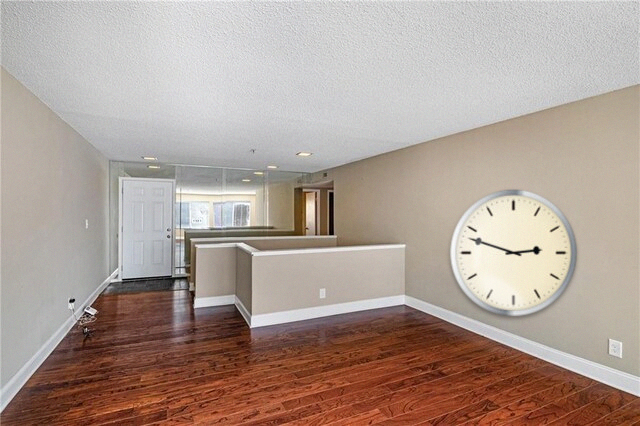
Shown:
2.48
